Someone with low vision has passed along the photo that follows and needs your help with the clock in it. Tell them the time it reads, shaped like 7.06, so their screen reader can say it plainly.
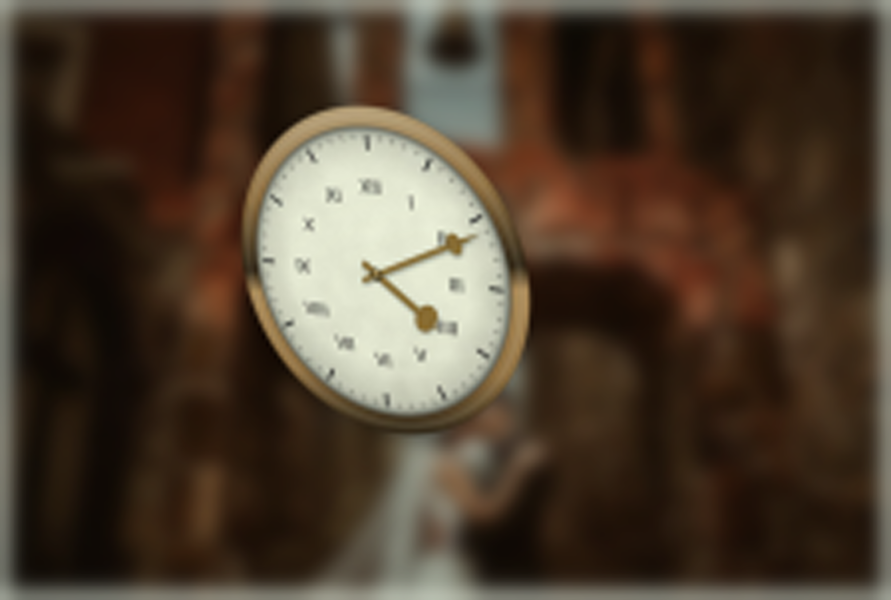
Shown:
4.11
